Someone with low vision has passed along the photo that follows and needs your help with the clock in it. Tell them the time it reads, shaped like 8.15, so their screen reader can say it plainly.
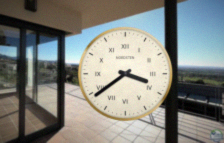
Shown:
3.39
